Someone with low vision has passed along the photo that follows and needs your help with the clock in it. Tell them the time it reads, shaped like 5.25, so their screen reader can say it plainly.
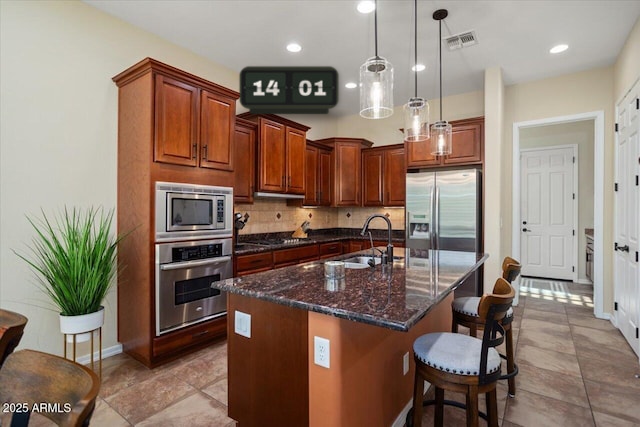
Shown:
14.01
